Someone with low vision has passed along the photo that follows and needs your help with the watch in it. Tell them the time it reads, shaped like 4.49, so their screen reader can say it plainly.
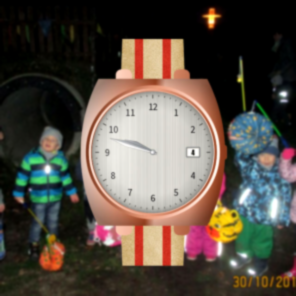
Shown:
9.48
